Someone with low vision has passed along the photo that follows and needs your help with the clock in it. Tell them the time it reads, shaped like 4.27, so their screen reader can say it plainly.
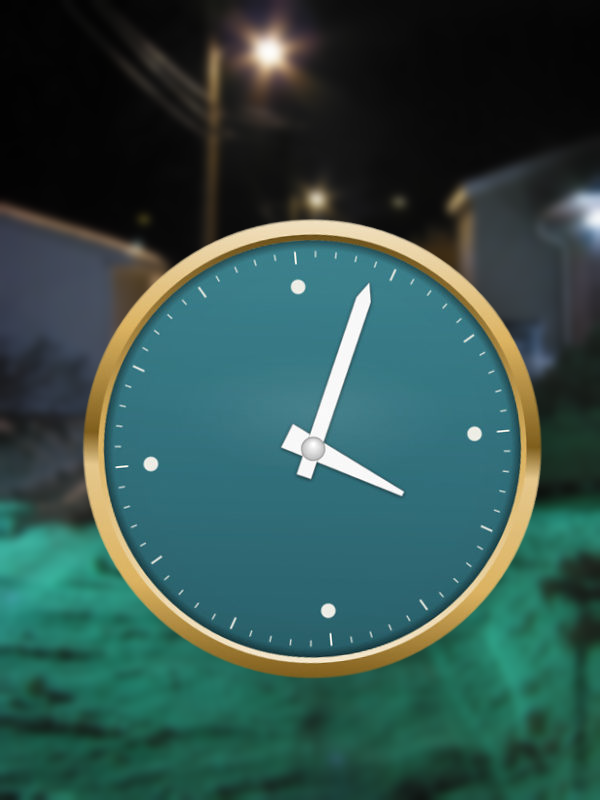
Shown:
4.04
